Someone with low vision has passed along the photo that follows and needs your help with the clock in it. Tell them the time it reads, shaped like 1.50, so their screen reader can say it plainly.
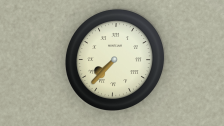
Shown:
7.37
